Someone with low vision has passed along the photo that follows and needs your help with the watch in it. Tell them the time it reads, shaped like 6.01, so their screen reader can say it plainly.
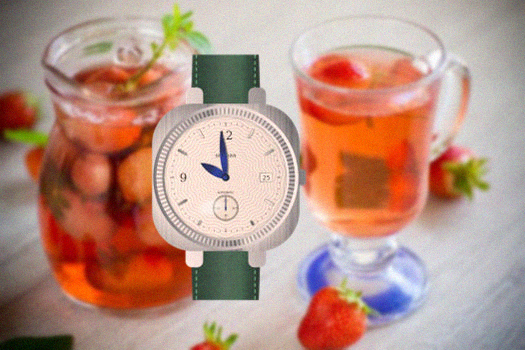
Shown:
9.59
